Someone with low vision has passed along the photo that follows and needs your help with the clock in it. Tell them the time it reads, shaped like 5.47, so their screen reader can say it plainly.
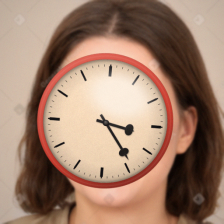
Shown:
3.24
